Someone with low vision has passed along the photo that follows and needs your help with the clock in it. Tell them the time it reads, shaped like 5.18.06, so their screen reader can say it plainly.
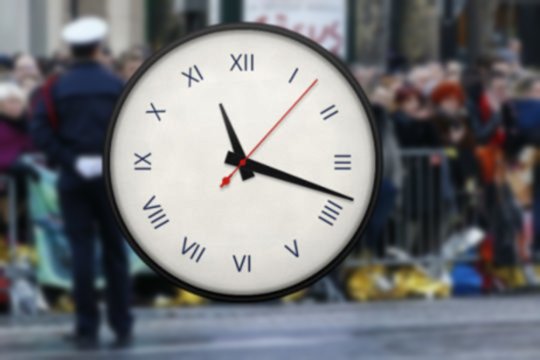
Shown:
11.18.07
